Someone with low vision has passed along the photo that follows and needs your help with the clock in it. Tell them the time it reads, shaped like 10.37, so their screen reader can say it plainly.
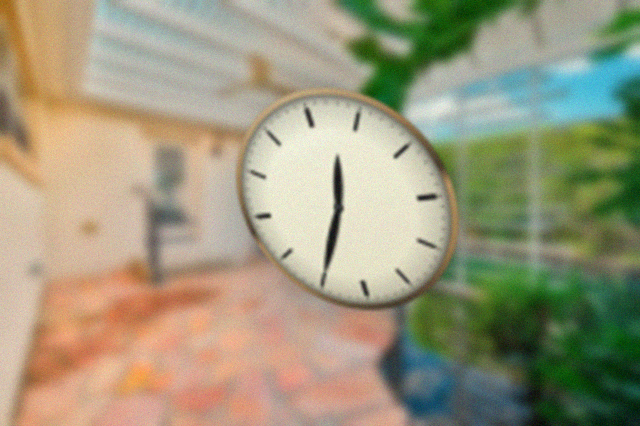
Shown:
12.35
